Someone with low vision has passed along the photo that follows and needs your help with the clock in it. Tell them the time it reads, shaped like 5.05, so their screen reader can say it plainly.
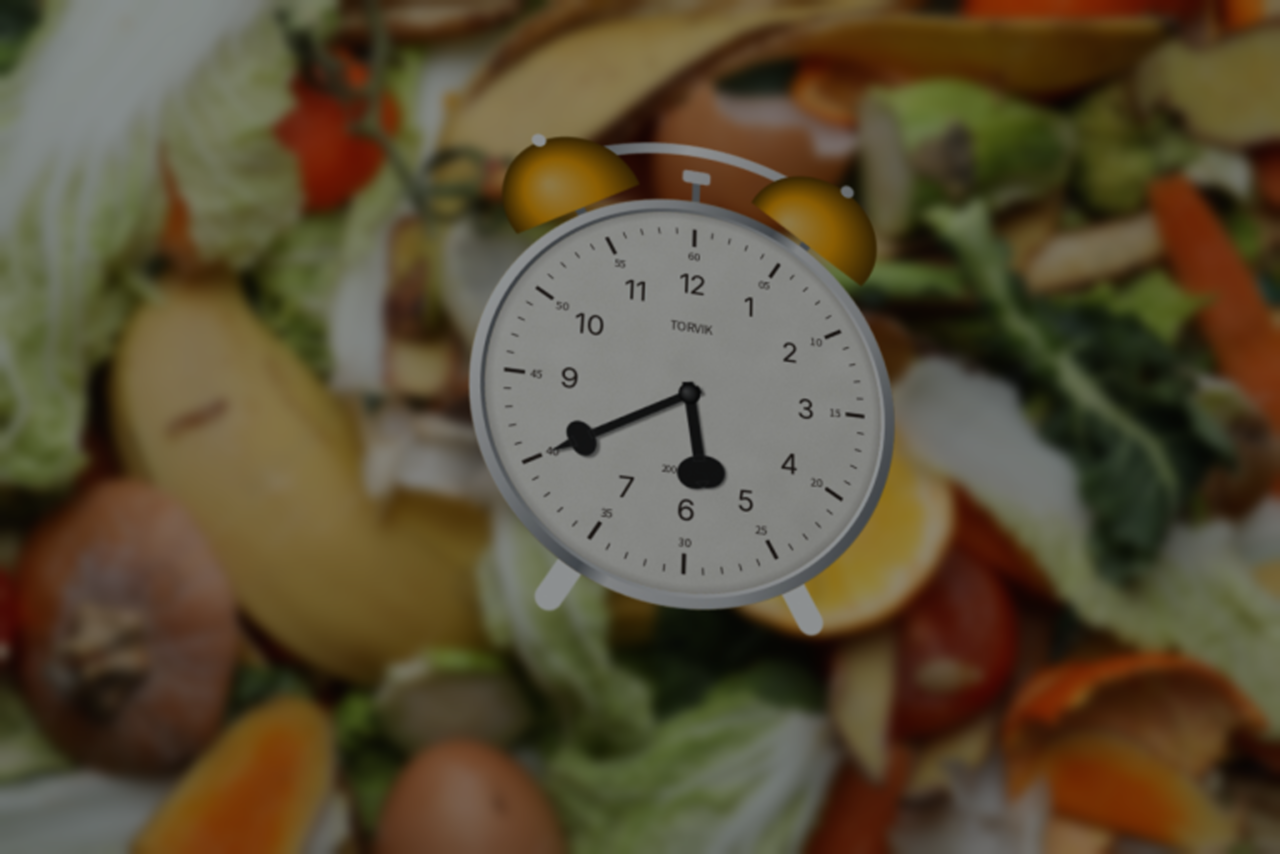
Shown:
5.40
